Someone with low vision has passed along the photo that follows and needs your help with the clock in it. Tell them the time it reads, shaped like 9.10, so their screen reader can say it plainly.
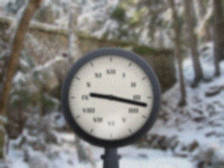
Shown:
9.17
